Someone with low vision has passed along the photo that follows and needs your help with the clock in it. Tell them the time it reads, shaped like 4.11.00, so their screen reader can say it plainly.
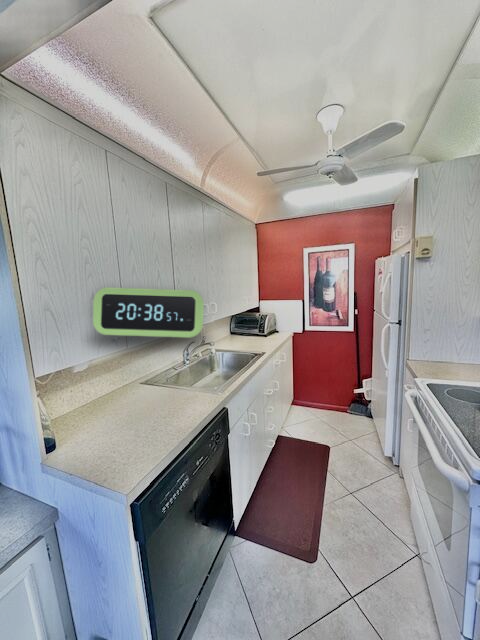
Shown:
20.38.57
